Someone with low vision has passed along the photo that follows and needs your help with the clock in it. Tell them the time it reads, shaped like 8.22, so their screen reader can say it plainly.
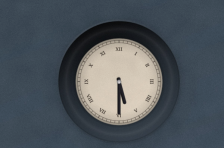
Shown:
5.30
